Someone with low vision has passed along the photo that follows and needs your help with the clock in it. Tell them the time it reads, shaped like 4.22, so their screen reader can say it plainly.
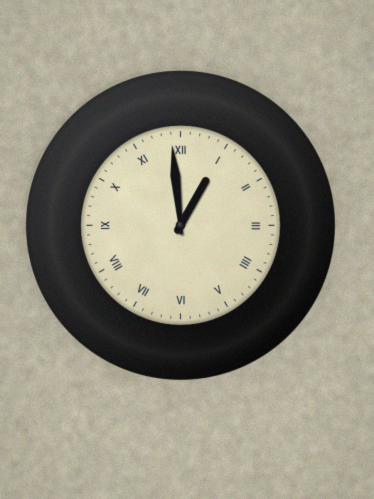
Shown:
12.59
